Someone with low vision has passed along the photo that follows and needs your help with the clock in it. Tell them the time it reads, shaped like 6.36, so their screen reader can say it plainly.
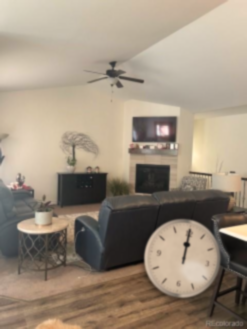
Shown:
12.00
